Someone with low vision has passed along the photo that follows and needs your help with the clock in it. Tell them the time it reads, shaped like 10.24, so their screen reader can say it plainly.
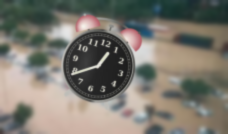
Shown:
12.39
